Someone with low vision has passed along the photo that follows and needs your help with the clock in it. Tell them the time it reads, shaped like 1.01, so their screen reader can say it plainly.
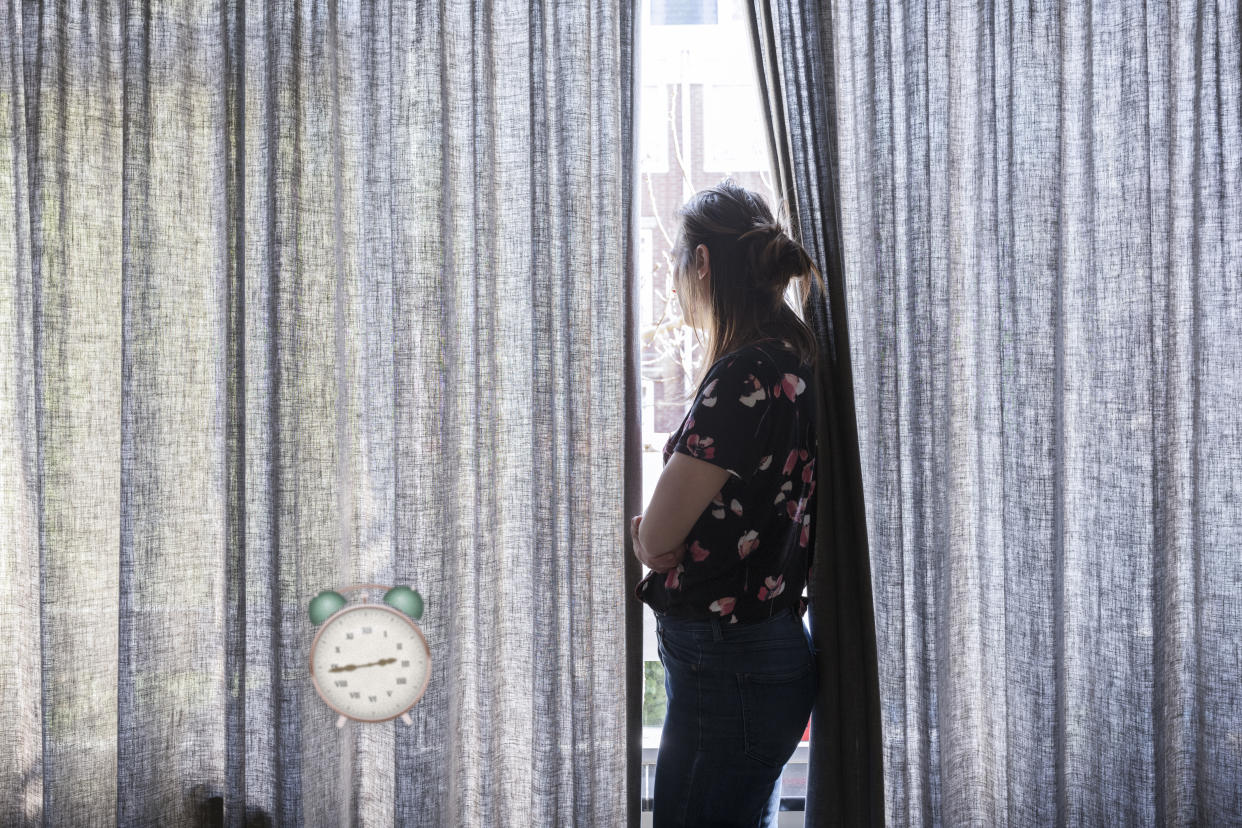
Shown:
2.44
